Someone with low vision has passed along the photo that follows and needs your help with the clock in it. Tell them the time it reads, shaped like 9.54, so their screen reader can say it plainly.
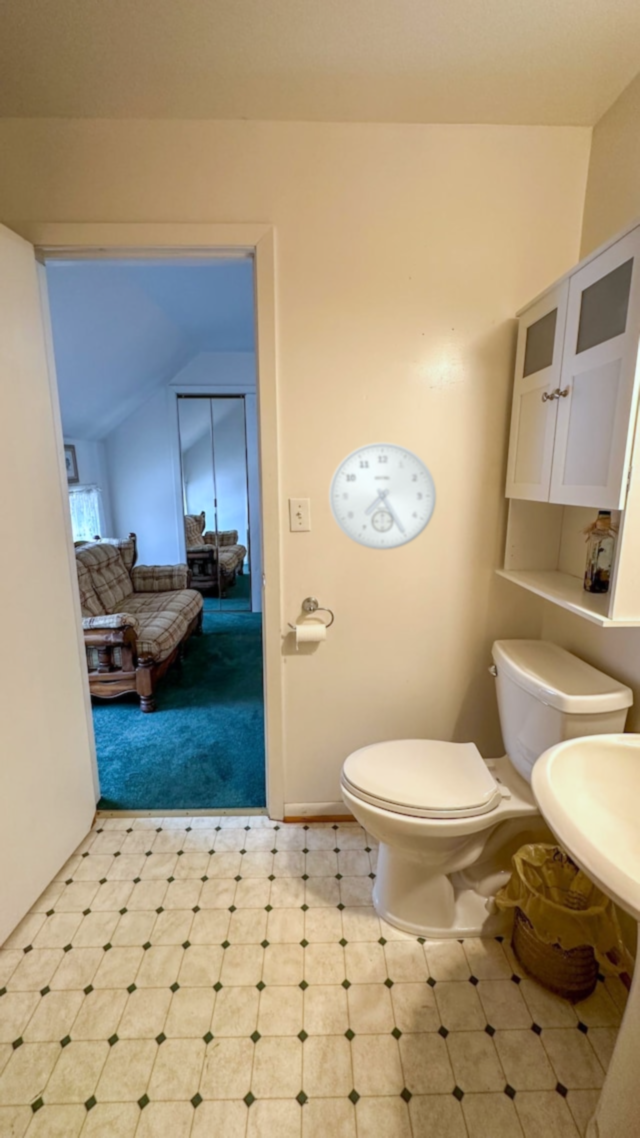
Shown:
7.25
